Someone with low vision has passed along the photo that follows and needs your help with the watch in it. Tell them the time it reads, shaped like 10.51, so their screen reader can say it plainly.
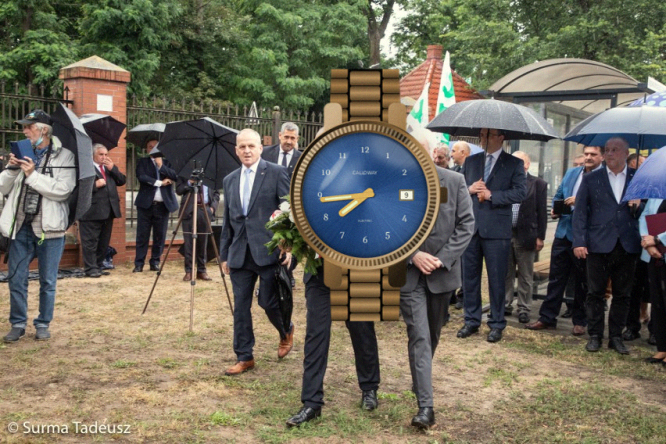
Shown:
7.44
